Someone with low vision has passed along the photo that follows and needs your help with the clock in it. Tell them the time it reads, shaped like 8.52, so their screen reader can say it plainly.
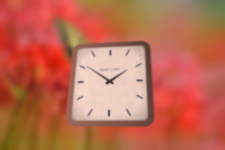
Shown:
1.51
